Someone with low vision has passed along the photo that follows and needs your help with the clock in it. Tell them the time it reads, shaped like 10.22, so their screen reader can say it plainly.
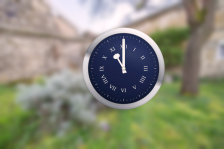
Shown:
11.00
